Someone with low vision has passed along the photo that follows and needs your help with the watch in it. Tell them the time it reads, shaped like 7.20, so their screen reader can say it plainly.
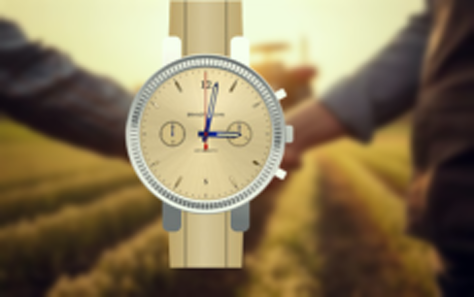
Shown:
3.02
